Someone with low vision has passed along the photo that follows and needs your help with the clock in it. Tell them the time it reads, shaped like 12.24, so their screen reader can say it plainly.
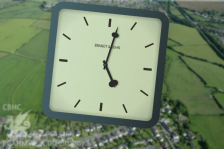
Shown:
5.02
